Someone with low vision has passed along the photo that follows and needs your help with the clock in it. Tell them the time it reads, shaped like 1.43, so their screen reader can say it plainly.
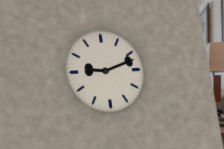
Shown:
9.12
